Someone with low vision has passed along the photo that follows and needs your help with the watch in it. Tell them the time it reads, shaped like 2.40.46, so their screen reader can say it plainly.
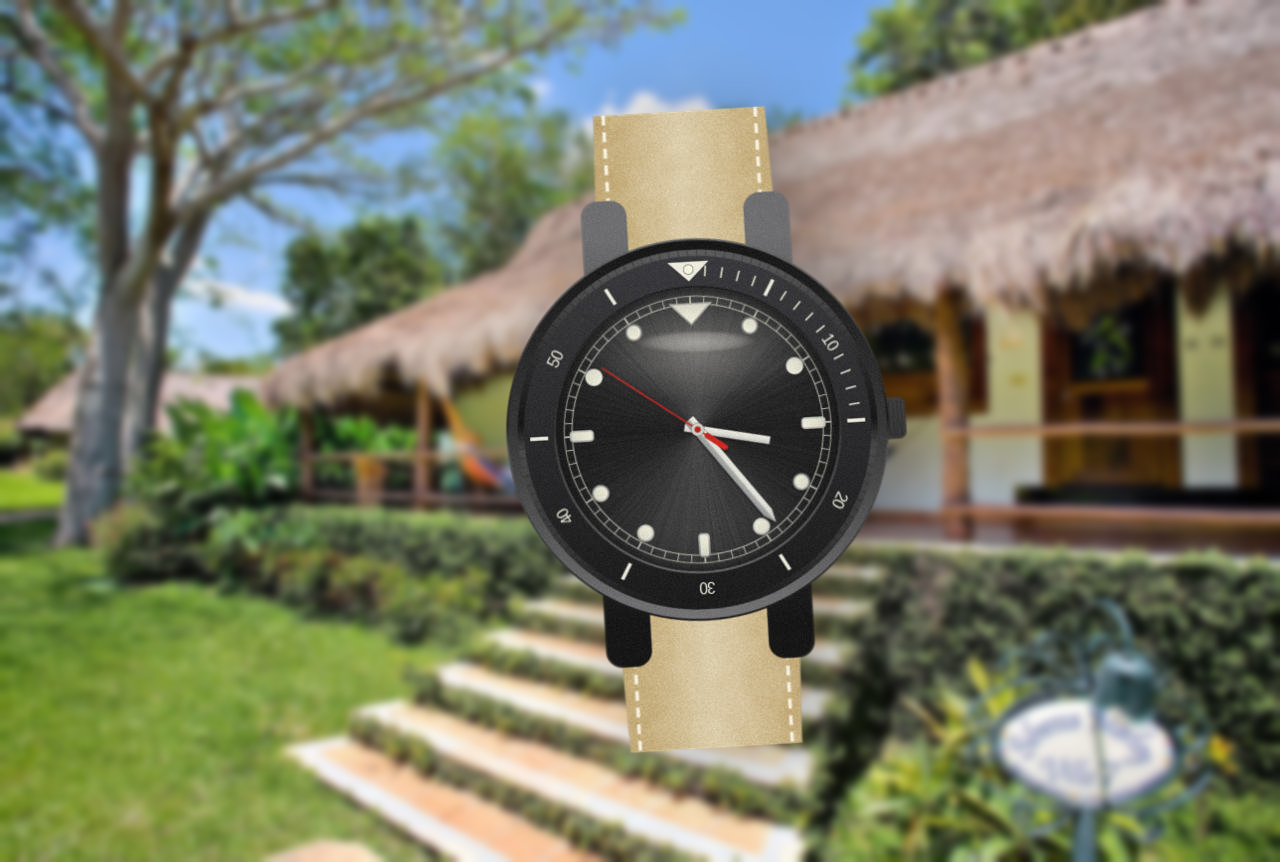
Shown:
3.23.51
